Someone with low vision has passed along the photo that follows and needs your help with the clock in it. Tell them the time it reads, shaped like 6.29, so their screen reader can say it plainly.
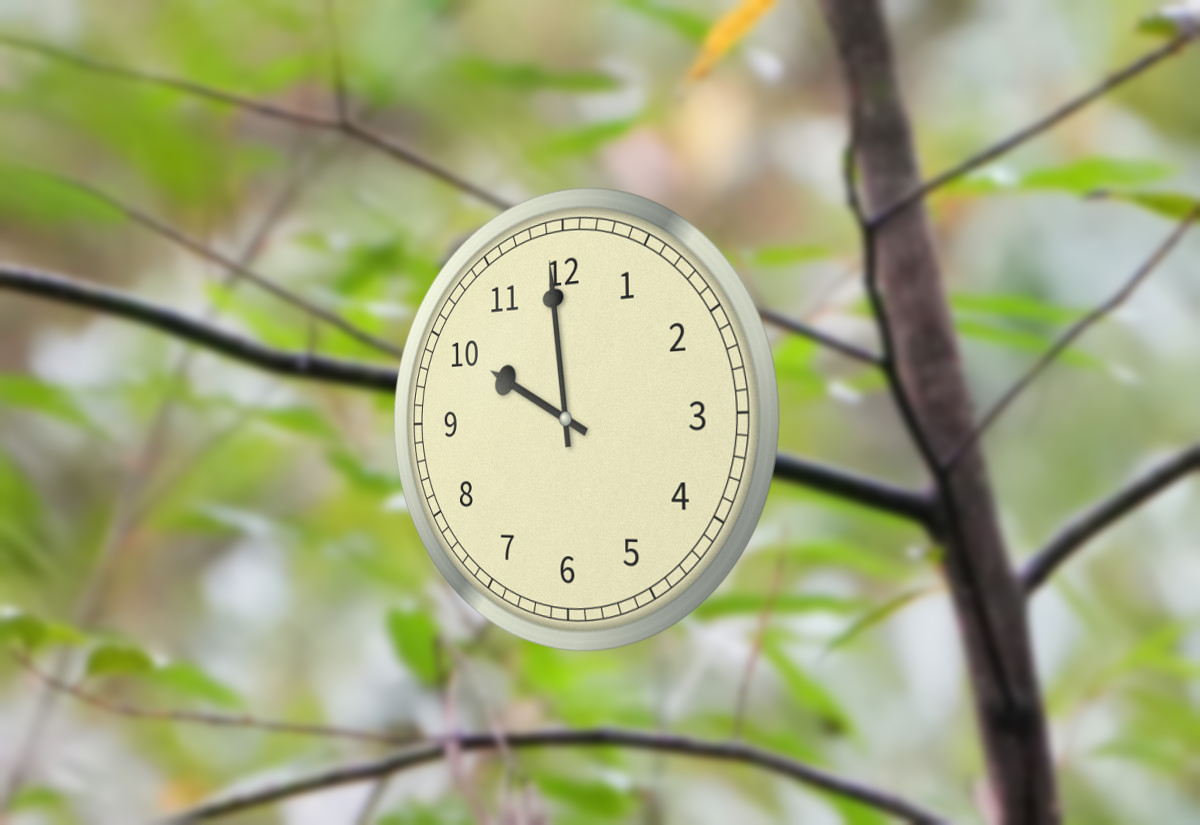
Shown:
9.59
